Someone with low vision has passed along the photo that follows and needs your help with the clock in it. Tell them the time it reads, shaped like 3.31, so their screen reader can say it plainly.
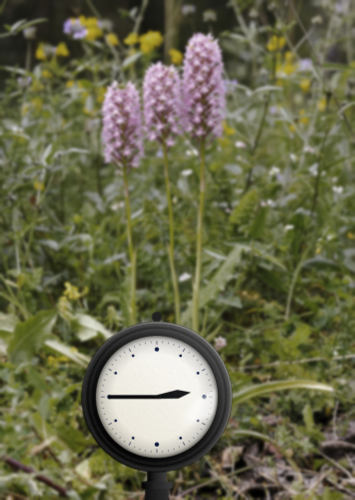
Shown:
2.45
